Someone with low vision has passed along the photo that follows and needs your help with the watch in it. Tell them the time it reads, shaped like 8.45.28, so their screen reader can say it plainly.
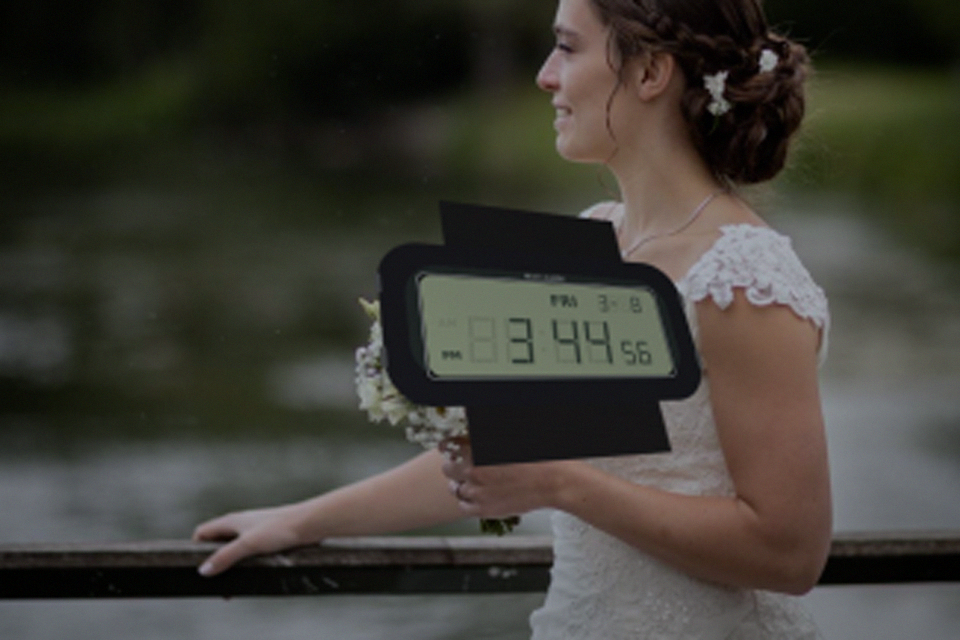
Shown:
3.44.56
